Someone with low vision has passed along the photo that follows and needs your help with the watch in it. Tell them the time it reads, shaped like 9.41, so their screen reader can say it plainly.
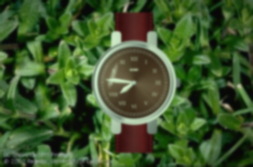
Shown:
7.46
